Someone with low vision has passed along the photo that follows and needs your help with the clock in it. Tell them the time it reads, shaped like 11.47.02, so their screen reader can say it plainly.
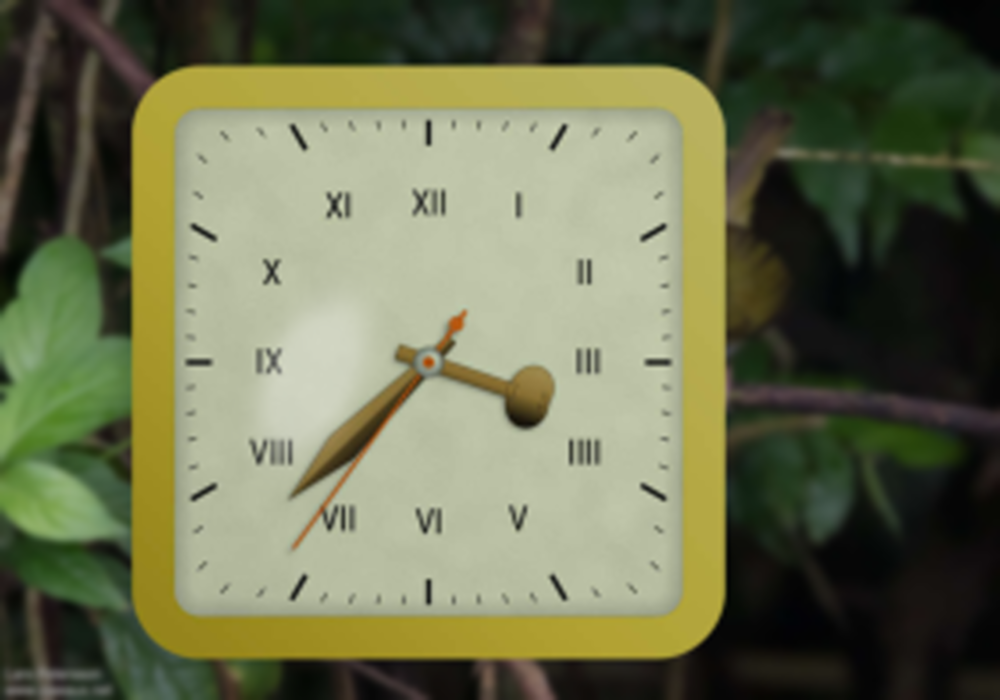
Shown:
3.37.36
